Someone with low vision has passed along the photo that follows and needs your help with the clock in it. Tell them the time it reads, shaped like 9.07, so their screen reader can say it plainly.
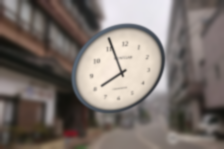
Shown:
7.56
